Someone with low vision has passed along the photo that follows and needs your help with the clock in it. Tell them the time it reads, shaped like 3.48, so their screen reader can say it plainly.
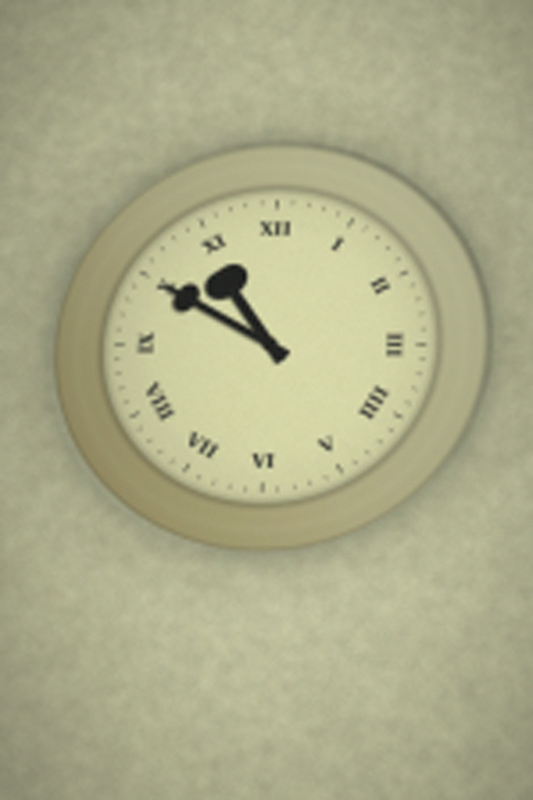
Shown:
10.50
